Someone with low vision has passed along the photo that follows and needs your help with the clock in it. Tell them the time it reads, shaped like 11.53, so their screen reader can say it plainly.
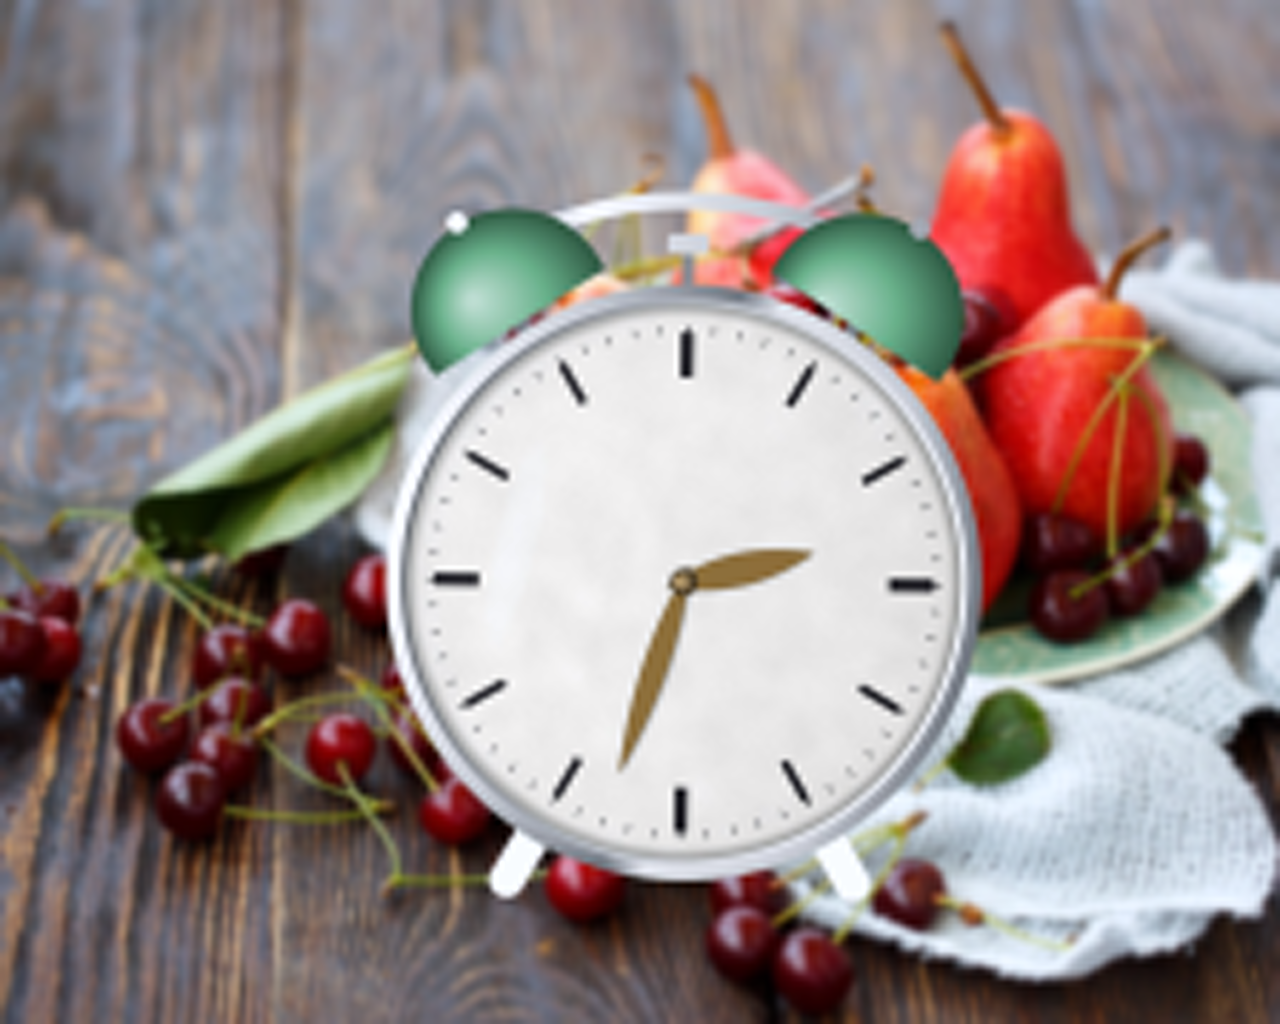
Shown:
2.33
